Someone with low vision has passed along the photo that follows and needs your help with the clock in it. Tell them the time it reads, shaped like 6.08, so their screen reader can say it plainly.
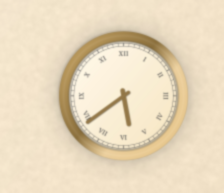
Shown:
5.39
